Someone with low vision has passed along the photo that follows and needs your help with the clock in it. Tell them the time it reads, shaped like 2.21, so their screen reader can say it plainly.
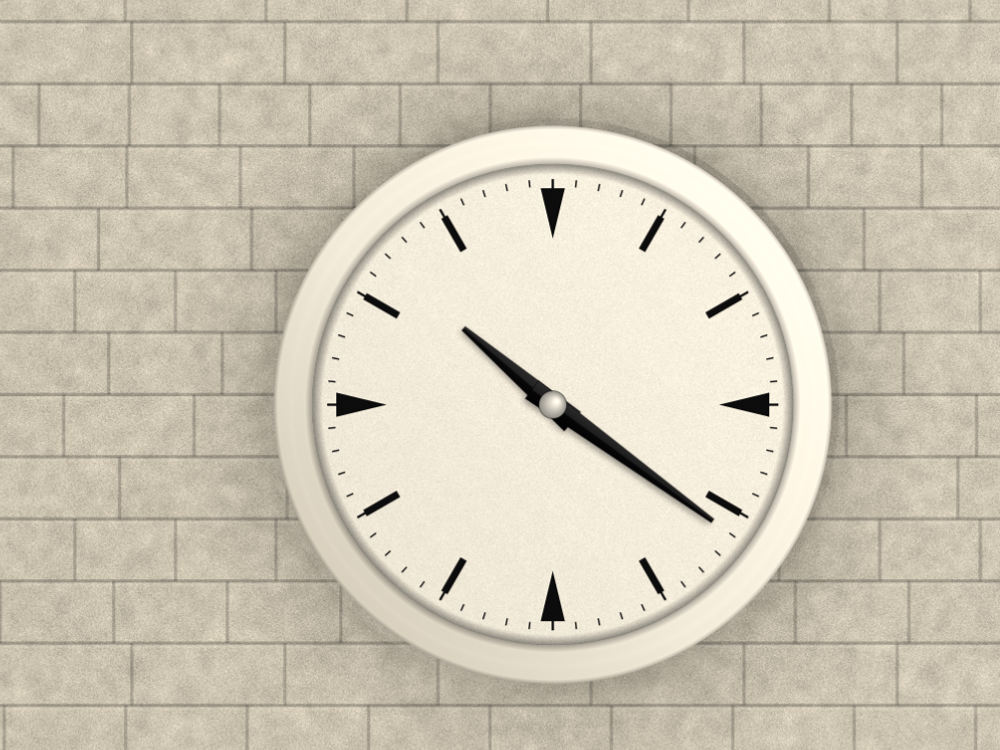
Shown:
10.21
